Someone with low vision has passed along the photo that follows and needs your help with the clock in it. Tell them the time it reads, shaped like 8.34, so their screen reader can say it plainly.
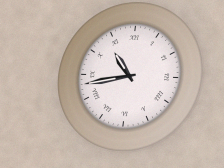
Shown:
10.43
